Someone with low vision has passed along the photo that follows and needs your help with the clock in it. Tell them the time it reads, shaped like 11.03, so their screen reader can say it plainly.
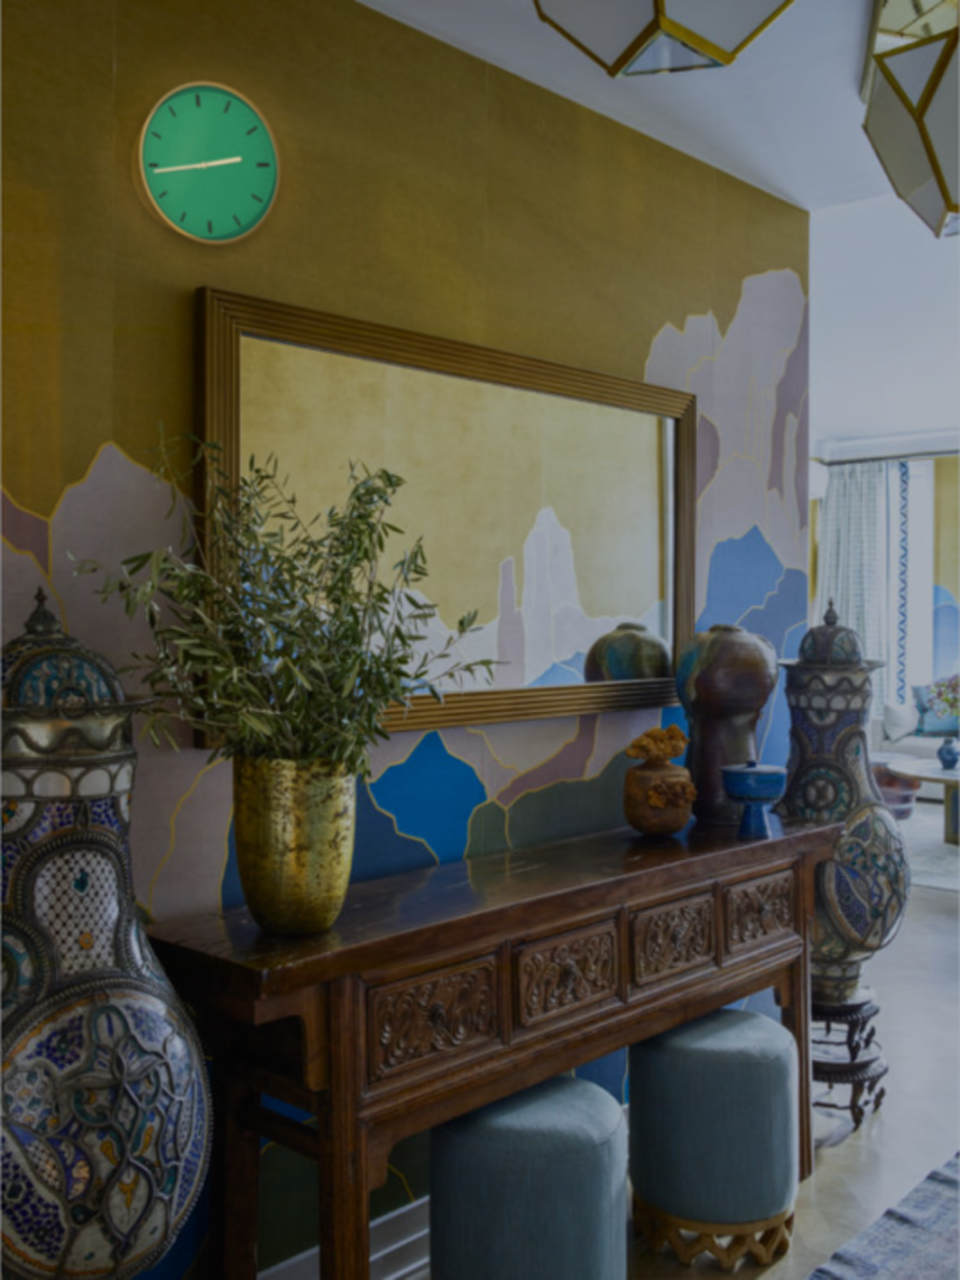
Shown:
2.44
